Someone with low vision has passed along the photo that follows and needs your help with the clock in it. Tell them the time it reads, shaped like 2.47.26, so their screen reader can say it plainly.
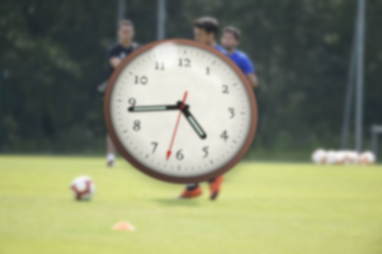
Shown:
4.43.32
